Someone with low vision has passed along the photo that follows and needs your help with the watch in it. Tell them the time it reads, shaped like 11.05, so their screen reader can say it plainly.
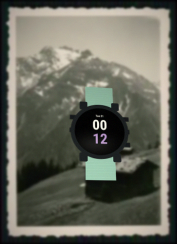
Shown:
0.12
